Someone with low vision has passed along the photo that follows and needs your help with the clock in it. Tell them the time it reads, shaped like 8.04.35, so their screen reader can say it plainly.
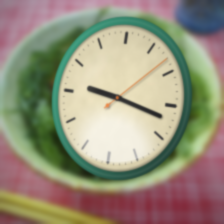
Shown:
9.17.08
